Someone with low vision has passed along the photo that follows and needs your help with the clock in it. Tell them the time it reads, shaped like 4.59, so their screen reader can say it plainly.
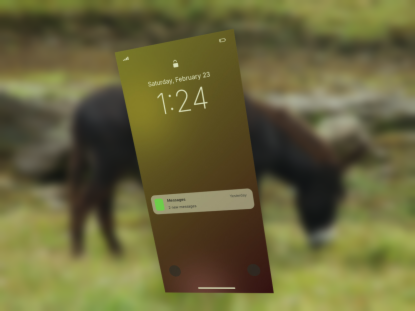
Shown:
1.24
